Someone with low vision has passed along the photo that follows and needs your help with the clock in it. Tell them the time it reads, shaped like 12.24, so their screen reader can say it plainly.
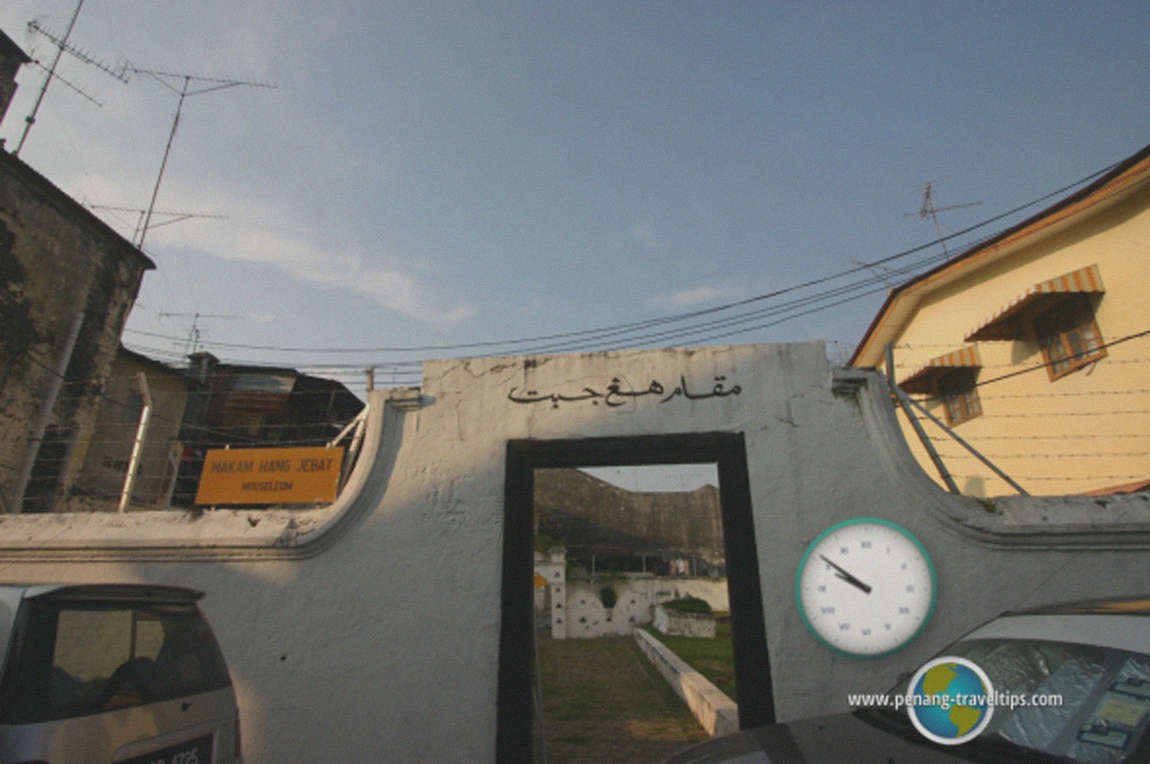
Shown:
9.51
